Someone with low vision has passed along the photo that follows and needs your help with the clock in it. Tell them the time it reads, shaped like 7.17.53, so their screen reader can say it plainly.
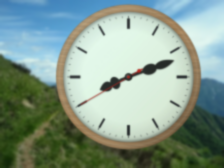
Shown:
8.11.40
